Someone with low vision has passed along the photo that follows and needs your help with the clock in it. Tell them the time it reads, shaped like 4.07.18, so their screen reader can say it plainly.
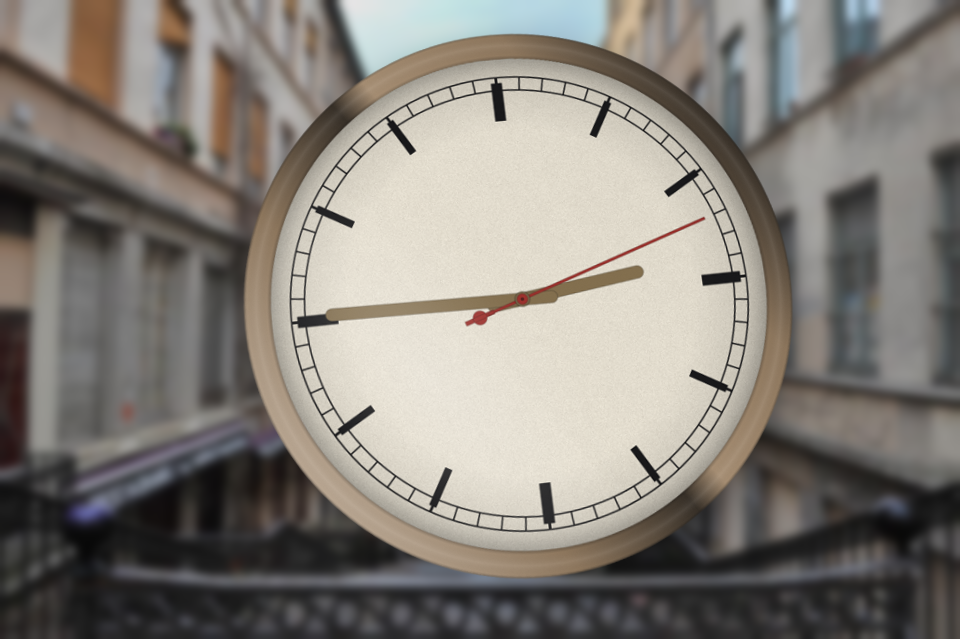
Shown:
2.45.12
